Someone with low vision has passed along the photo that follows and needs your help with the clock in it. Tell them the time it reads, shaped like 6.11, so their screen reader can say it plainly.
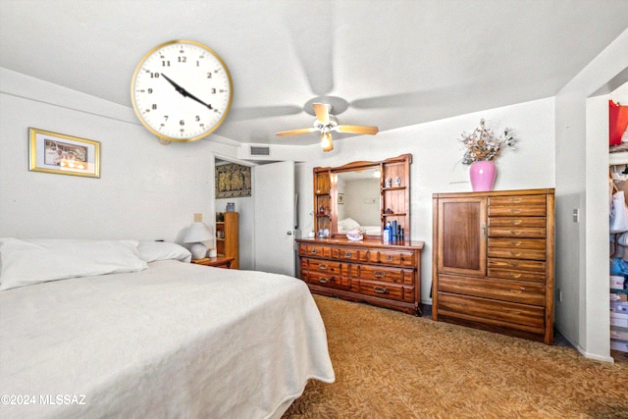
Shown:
10.20
